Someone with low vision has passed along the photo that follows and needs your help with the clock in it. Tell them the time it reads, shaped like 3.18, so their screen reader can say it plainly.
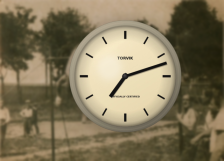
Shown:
7.12
